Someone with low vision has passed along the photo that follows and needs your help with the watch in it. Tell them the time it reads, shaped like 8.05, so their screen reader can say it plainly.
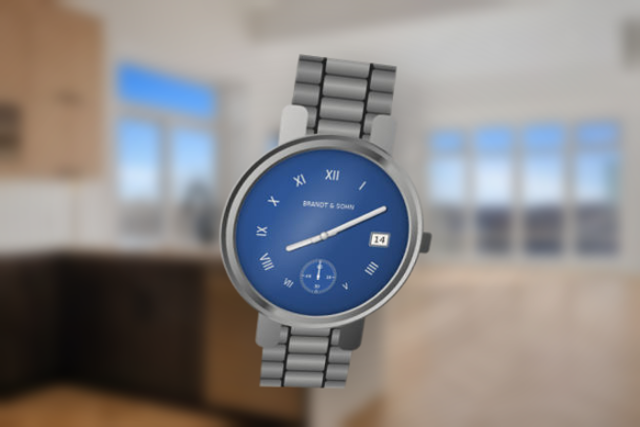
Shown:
8.10
